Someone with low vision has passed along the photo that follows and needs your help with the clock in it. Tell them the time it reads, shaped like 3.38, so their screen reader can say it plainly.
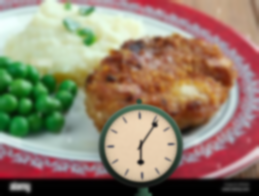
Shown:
6.06
